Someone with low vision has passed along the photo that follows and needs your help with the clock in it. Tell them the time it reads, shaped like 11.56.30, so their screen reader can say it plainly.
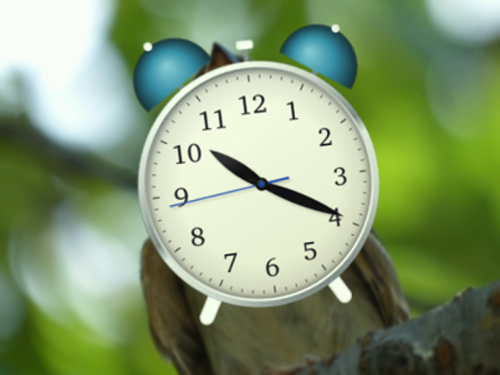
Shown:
10.19.44
